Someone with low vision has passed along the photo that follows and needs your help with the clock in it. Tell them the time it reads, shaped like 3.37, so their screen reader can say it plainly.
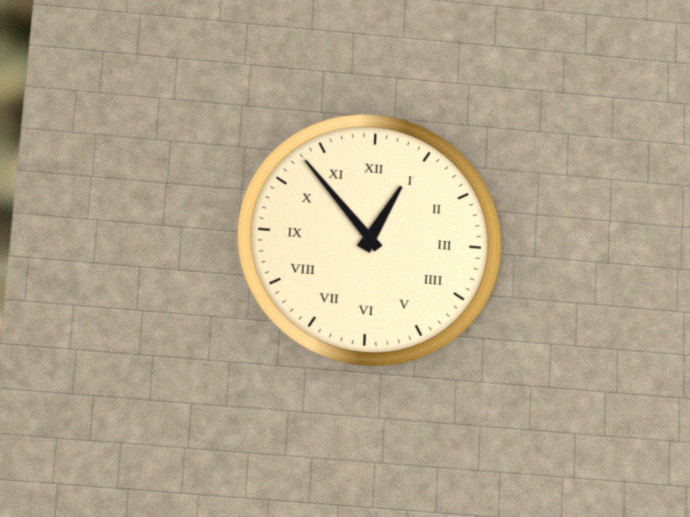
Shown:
12.53
